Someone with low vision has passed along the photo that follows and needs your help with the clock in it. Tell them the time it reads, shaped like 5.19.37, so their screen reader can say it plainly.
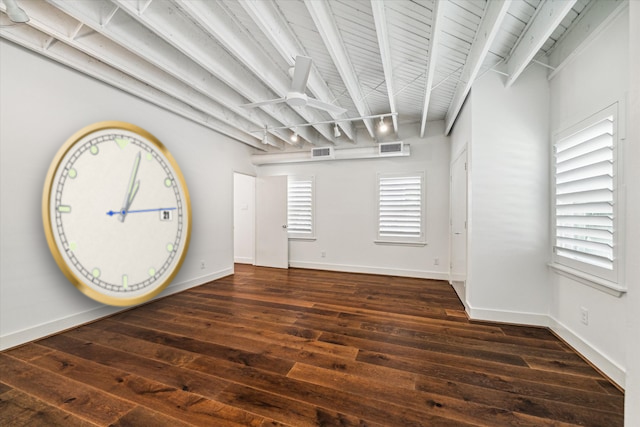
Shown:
1.03.14
